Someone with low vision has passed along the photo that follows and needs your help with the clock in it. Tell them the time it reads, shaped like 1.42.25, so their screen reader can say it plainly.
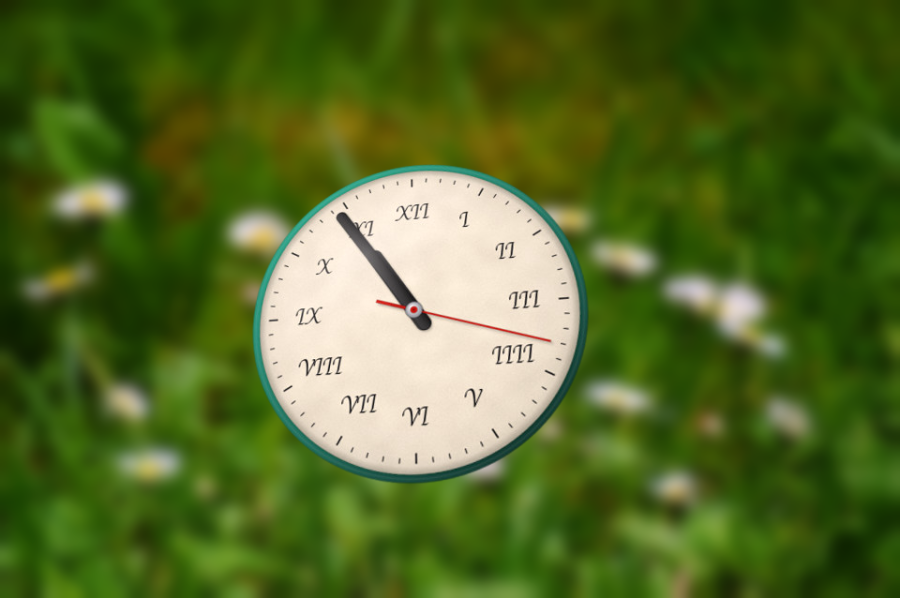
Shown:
10.54.18
